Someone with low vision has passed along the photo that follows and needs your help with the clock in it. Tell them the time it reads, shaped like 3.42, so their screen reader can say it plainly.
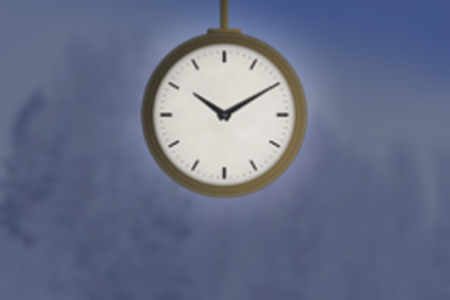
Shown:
10.10
